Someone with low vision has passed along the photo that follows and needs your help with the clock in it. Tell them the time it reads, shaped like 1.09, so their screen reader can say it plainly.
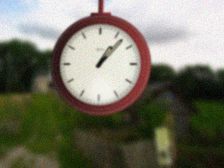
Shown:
1.07
